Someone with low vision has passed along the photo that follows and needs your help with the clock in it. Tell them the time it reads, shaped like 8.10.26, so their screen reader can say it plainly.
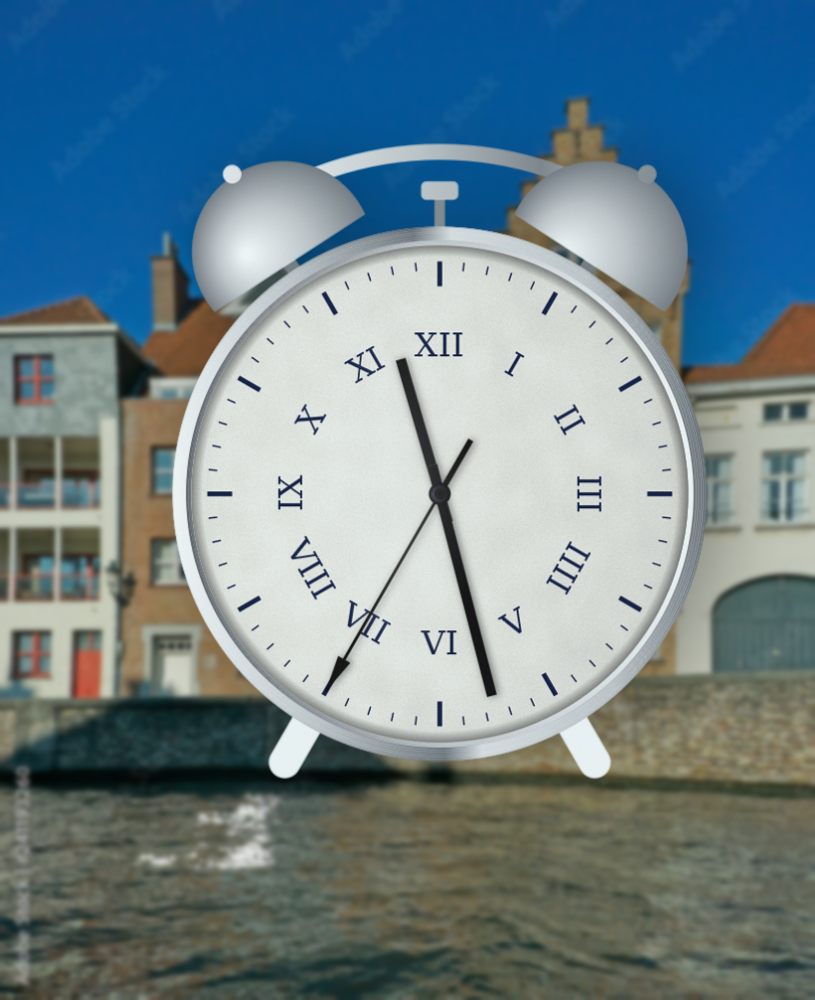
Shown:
11.27.35
